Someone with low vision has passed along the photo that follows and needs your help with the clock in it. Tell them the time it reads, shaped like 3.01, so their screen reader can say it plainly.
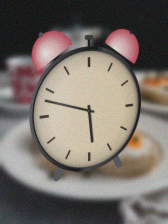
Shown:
5.48
